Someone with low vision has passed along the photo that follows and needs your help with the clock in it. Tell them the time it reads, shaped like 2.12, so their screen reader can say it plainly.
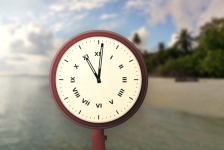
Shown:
11.01
